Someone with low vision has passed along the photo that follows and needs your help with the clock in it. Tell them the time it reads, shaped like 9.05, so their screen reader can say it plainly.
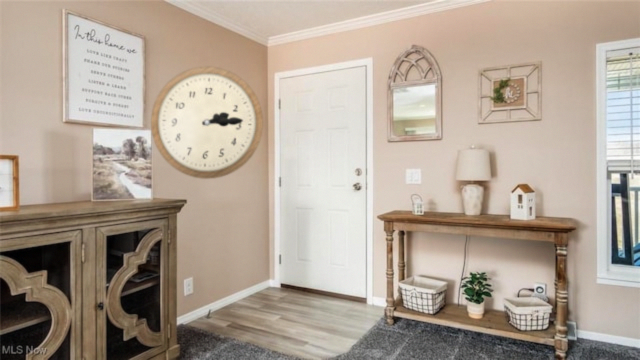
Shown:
2.14
